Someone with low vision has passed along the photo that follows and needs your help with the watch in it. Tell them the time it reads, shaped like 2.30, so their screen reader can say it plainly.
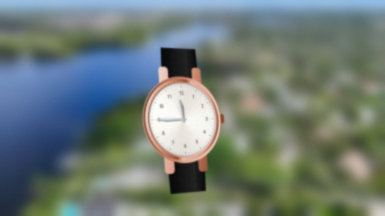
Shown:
11.45
